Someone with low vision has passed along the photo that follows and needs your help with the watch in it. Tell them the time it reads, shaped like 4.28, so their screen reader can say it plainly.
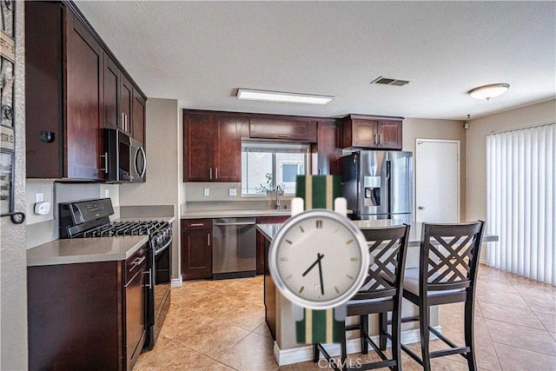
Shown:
7.29
